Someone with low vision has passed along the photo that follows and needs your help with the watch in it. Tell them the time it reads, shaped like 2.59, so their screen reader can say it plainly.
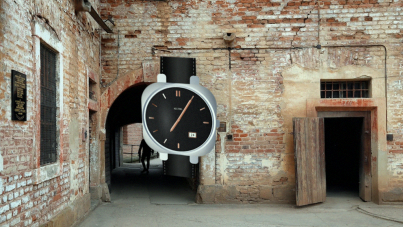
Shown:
7.05
